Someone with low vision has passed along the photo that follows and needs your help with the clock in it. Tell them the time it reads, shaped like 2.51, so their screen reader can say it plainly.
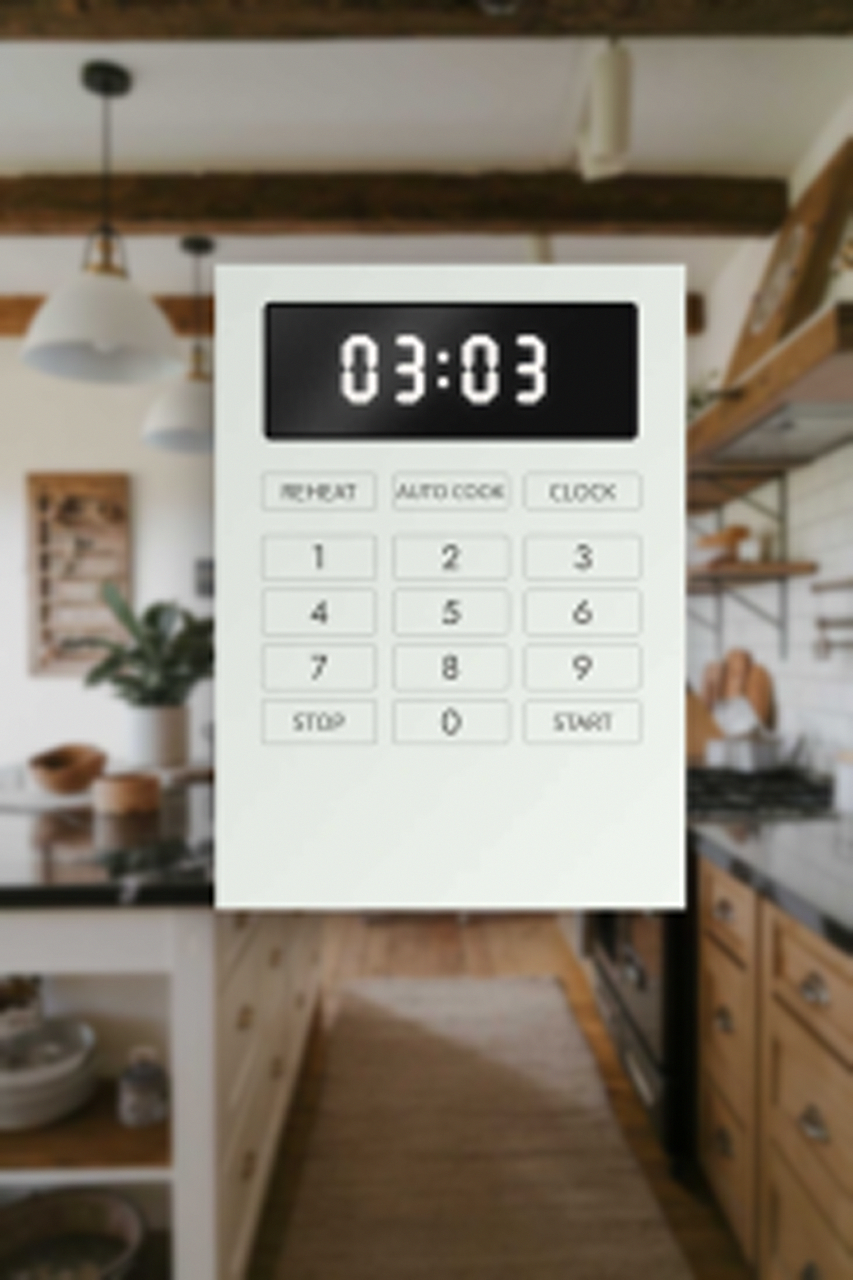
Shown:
3.03
